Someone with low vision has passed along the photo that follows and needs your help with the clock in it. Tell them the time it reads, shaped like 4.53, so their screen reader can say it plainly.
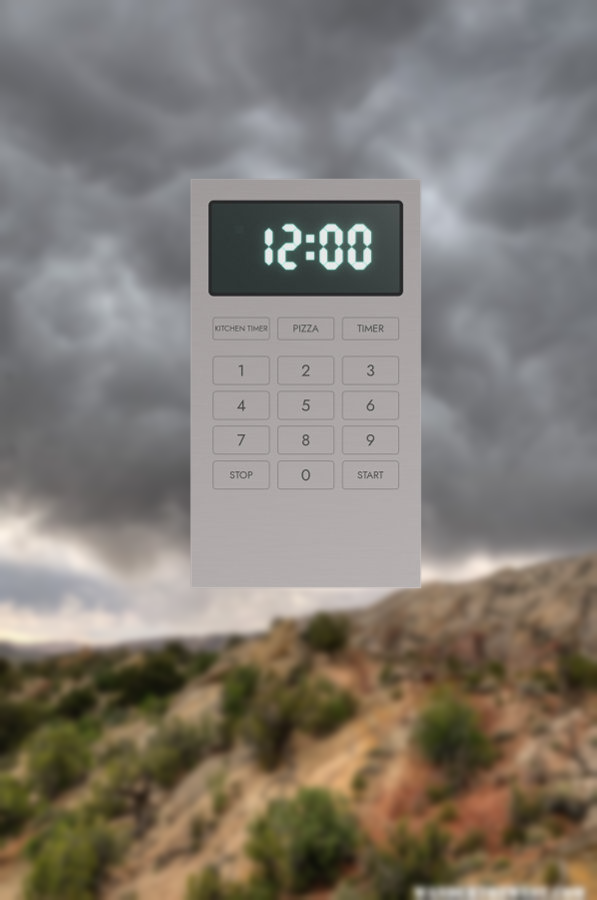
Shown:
12.00
